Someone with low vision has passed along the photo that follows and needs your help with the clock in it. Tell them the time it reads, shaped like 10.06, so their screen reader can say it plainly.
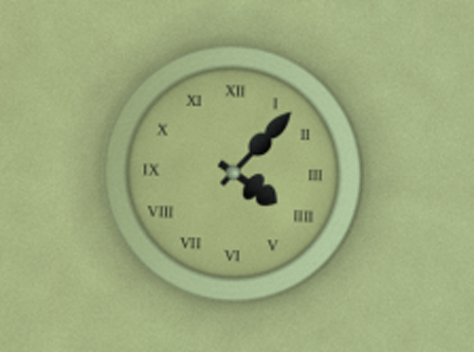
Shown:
4.07
